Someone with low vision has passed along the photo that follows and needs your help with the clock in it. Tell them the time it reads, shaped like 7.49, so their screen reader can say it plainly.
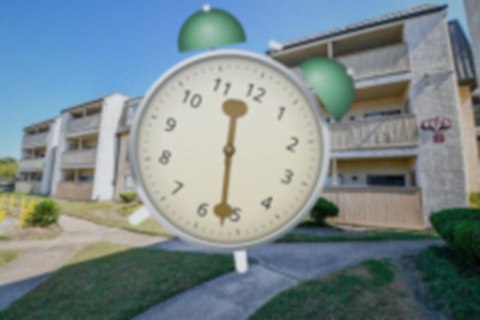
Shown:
11.27
